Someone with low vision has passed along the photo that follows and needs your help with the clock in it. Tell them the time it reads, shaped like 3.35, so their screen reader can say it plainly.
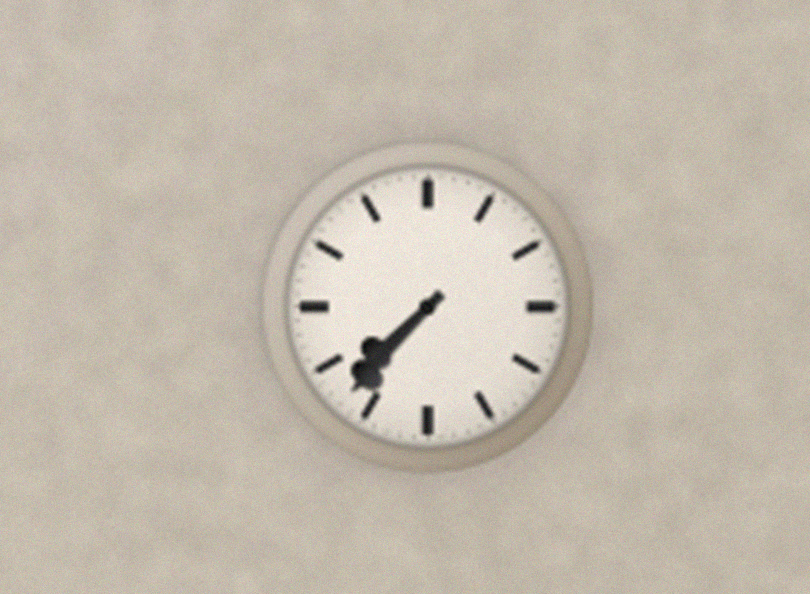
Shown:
7.37
